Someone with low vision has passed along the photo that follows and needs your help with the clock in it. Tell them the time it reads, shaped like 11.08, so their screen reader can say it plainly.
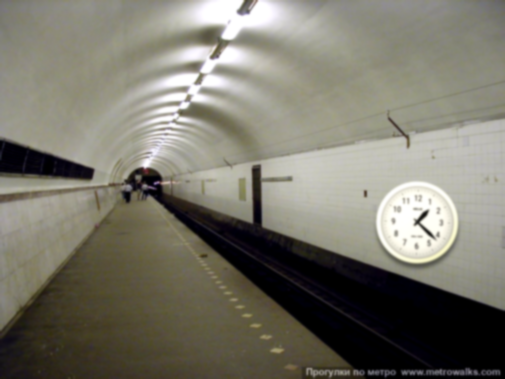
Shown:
1.22
